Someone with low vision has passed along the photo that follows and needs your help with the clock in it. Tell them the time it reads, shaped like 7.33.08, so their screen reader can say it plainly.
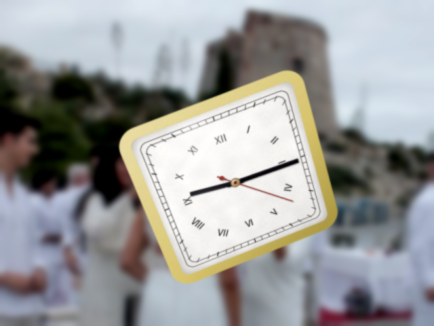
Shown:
9.15.22
